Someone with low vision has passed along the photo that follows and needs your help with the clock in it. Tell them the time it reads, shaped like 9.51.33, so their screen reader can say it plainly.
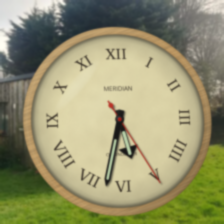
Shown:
5.32.25
